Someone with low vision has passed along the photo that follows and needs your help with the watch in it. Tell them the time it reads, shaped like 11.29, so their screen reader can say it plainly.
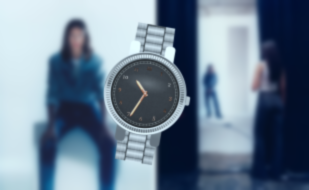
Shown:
10.34
